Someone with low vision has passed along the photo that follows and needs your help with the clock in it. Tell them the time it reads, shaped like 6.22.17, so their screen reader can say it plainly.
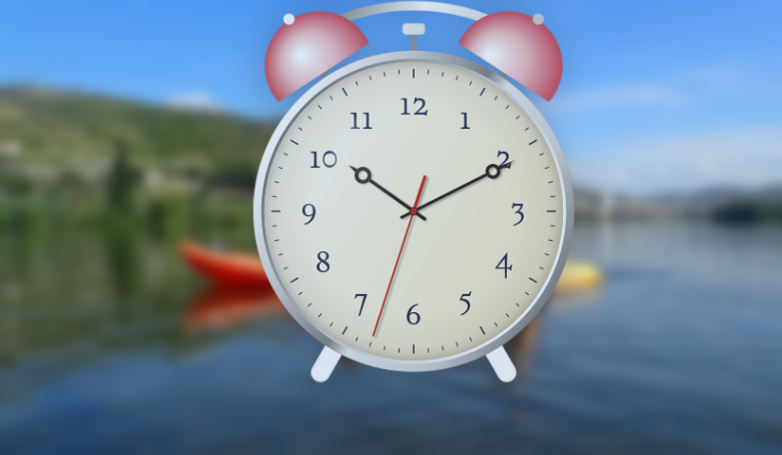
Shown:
10.10.33
